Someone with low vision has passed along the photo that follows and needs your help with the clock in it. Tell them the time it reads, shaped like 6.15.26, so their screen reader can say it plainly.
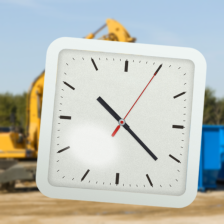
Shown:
10.22.05
